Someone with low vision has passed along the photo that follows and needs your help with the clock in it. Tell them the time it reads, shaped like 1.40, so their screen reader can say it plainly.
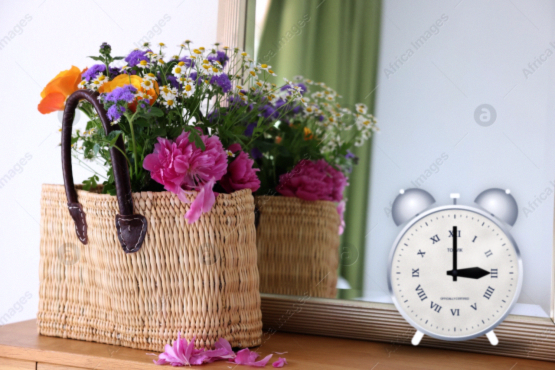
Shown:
3.00
